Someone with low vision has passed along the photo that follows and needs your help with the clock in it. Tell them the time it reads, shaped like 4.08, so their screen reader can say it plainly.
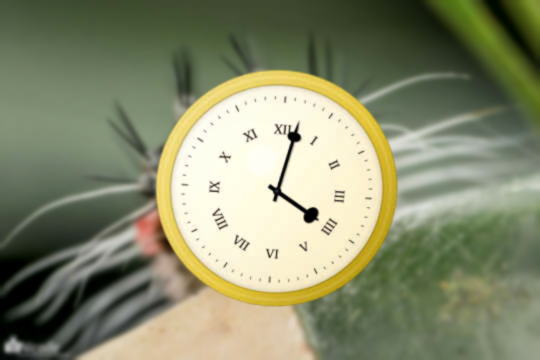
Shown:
4.02
